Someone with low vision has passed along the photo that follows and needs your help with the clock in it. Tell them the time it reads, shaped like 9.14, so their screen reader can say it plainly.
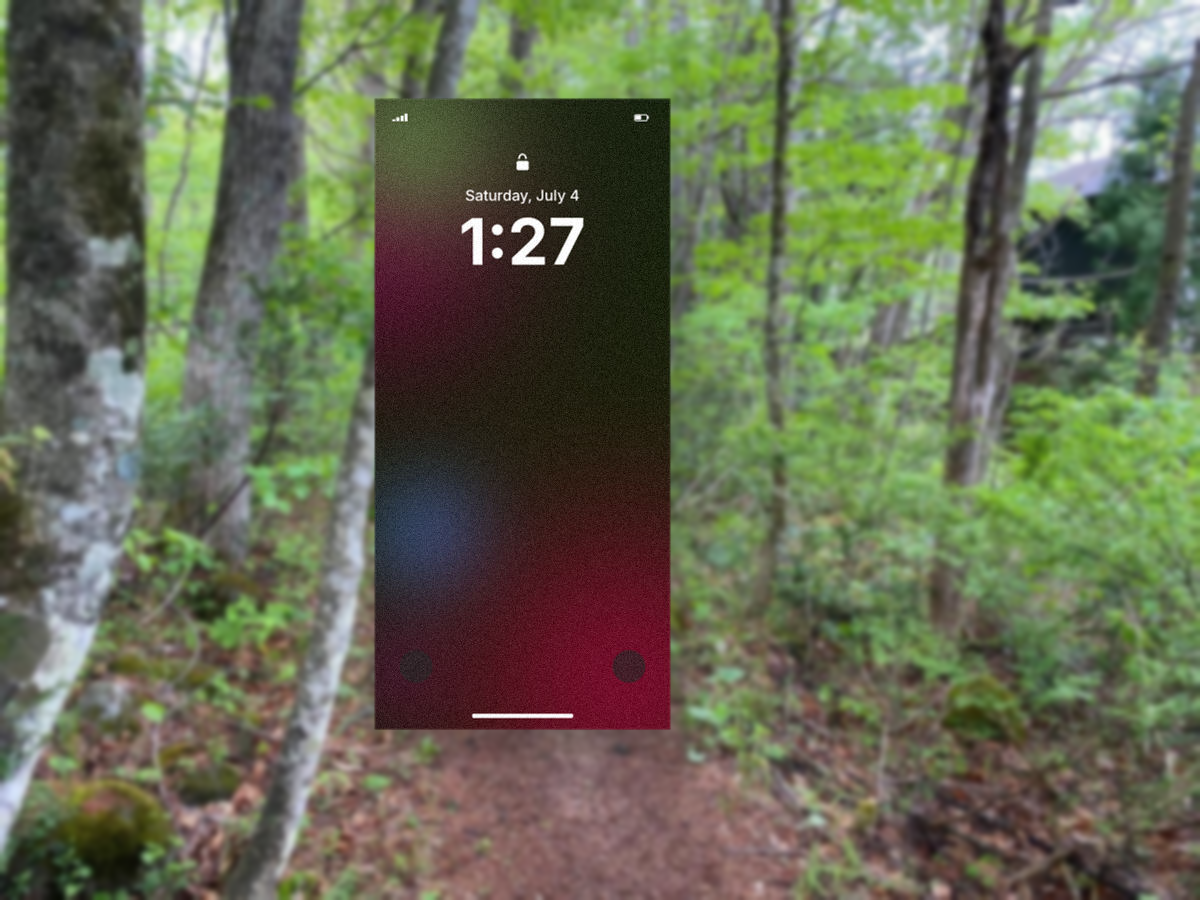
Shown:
1.27
